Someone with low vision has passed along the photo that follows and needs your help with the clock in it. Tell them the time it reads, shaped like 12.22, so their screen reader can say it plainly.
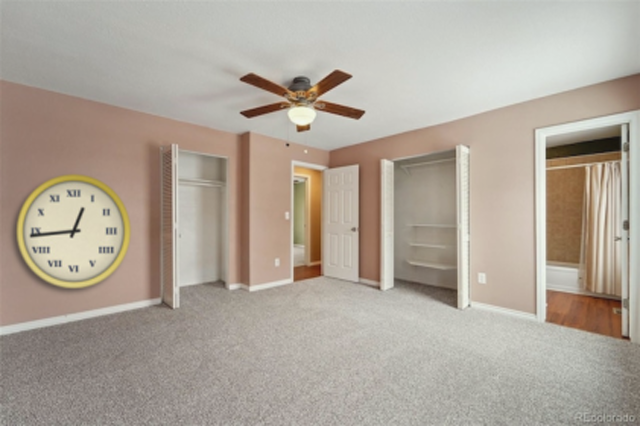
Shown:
12.44
